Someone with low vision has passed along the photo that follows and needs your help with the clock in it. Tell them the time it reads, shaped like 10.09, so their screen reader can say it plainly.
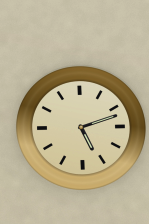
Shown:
5.12
